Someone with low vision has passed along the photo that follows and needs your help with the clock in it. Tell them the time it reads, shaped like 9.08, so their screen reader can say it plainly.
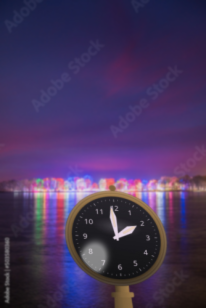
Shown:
1.59
